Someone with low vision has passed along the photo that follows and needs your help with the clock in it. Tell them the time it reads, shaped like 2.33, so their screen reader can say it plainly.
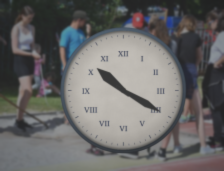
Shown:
10.20
